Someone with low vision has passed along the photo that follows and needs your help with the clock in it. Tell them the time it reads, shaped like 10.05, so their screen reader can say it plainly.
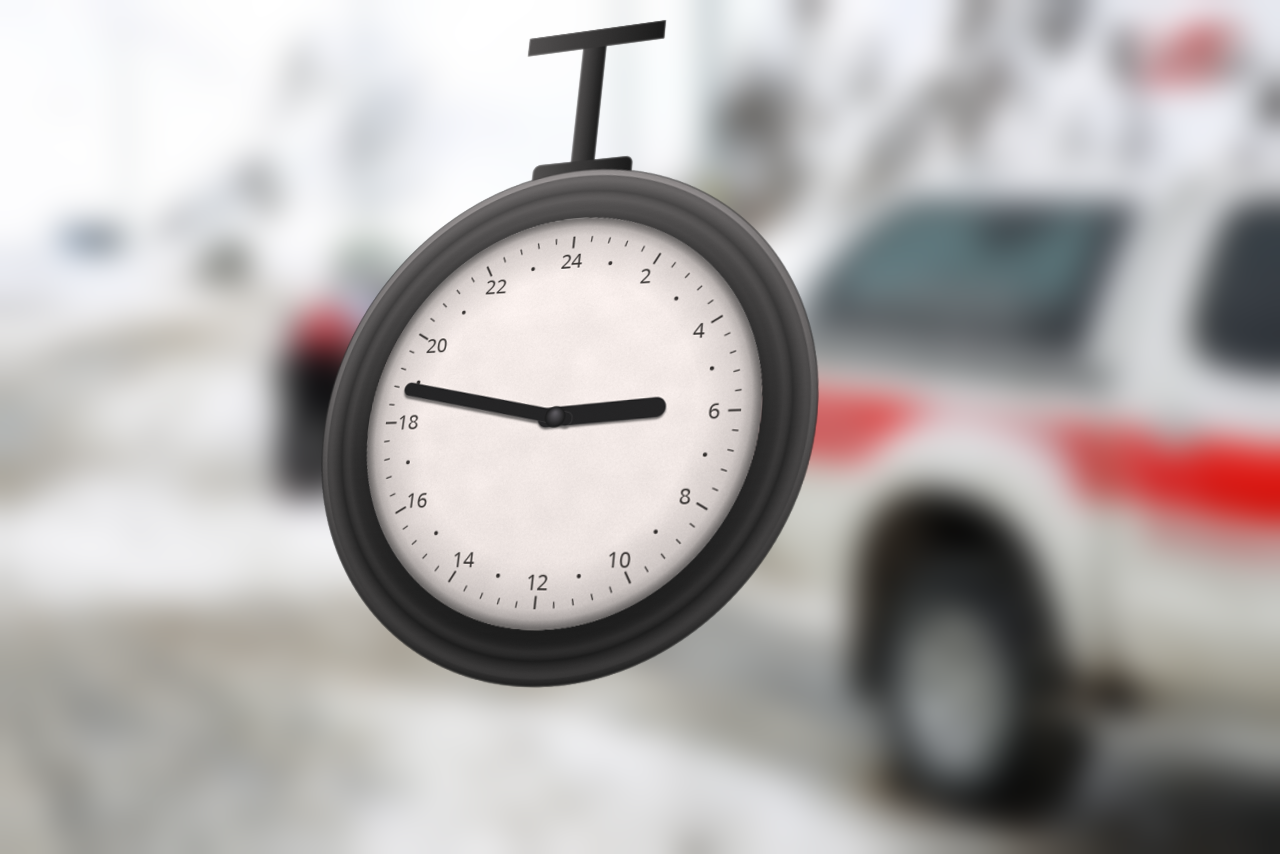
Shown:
5.47
